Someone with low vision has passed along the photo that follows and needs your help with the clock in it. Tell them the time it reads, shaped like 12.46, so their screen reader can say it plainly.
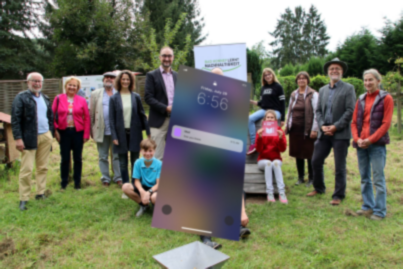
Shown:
6.56
